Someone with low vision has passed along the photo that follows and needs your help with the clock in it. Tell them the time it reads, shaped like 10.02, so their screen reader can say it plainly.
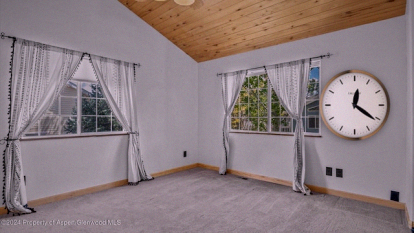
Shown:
12.21
